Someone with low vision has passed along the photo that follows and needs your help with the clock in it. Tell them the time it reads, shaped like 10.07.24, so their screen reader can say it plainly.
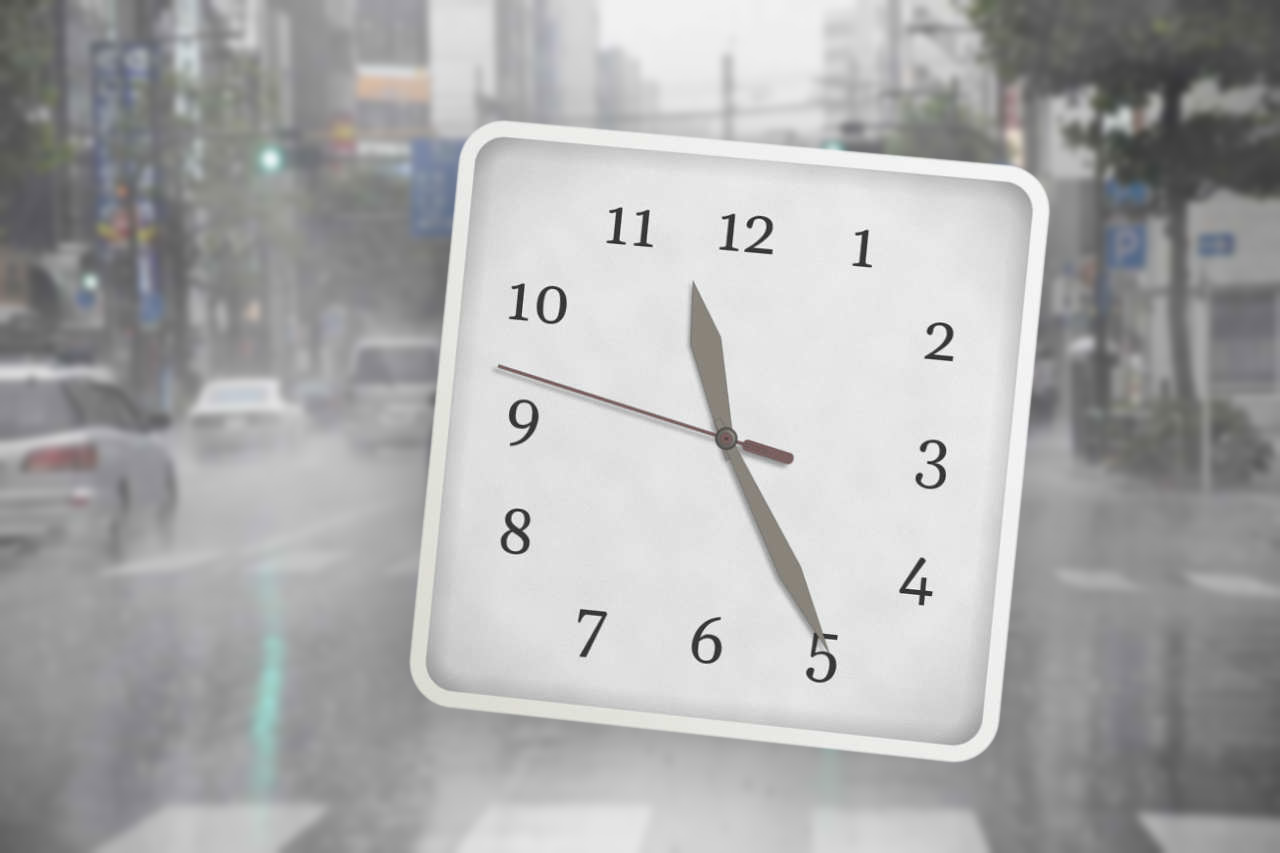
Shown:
11.24.47
